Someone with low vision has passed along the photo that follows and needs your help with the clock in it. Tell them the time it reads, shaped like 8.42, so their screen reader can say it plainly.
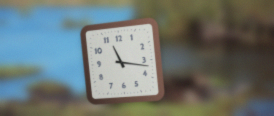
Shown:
11.17
